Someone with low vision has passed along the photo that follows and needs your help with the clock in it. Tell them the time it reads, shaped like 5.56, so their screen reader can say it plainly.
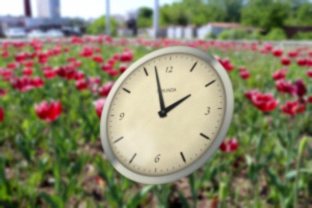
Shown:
1.57
